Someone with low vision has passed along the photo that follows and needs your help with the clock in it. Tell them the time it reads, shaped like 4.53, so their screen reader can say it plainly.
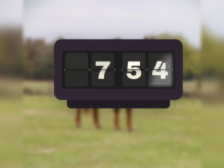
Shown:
7.54
